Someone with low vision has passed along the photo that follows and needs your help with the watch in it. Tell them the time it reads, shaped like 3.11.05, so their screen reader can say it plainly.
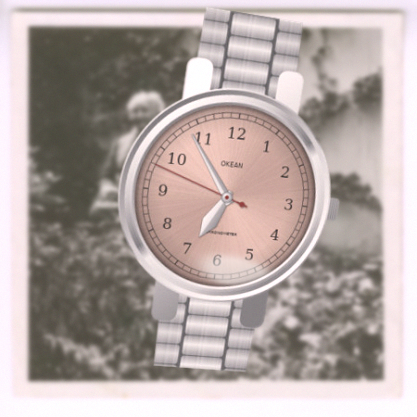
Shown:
6.53.48
